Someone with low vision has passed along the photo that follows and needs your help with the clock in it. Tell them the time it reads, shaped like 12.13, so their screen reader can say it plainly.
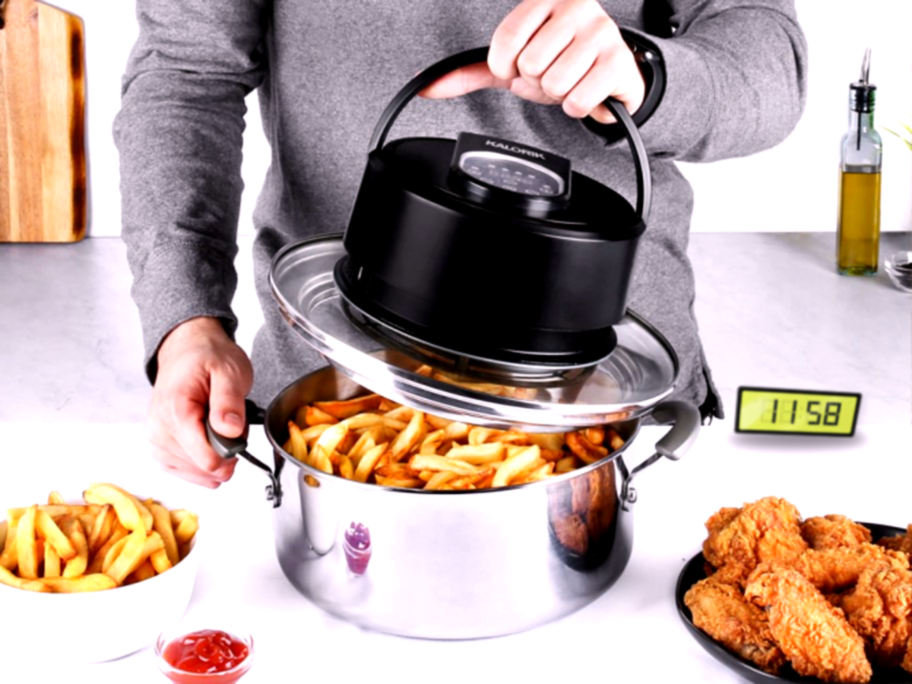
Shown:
11.58
